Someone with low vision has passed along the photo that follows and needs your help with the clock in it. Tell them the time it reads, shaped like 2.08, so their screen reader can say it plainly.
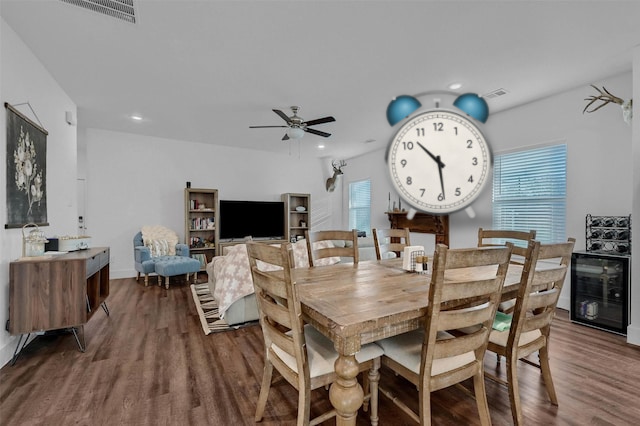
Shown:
10.29
